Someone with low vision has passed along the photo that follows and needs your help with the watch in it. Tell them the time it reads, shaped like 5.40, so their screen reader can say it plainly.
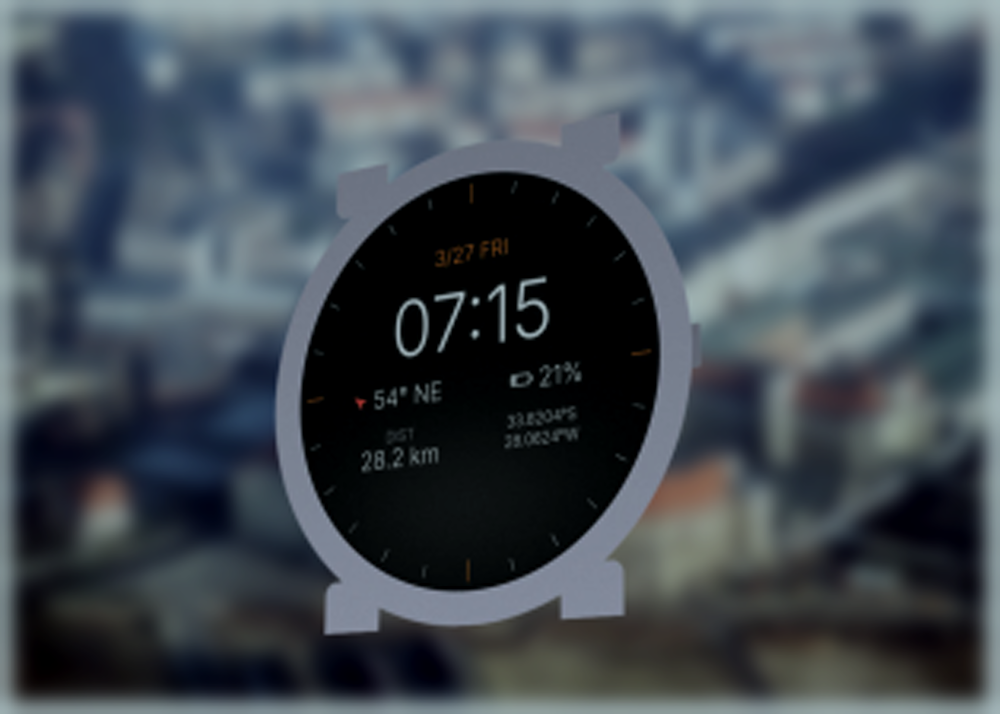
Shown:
7.15
